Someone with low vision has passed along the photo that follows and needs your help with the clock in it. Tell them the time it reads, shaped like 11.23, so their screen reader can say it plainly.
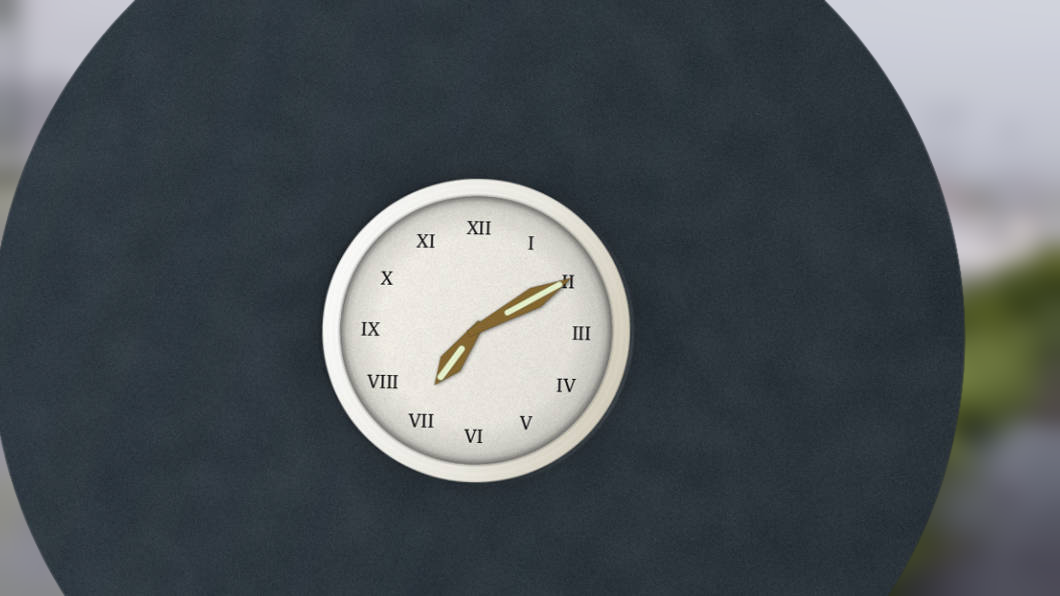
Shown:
7.10
